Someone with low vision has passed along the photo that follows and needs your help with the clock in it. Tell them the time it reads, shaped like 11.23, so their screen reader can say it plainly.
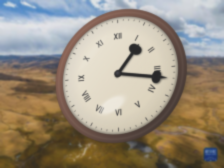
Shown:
1.17
